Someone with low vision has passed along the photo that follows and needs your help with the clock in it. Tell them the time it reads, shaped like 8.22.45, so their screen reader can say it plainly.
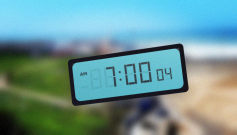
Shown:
7.00.04
